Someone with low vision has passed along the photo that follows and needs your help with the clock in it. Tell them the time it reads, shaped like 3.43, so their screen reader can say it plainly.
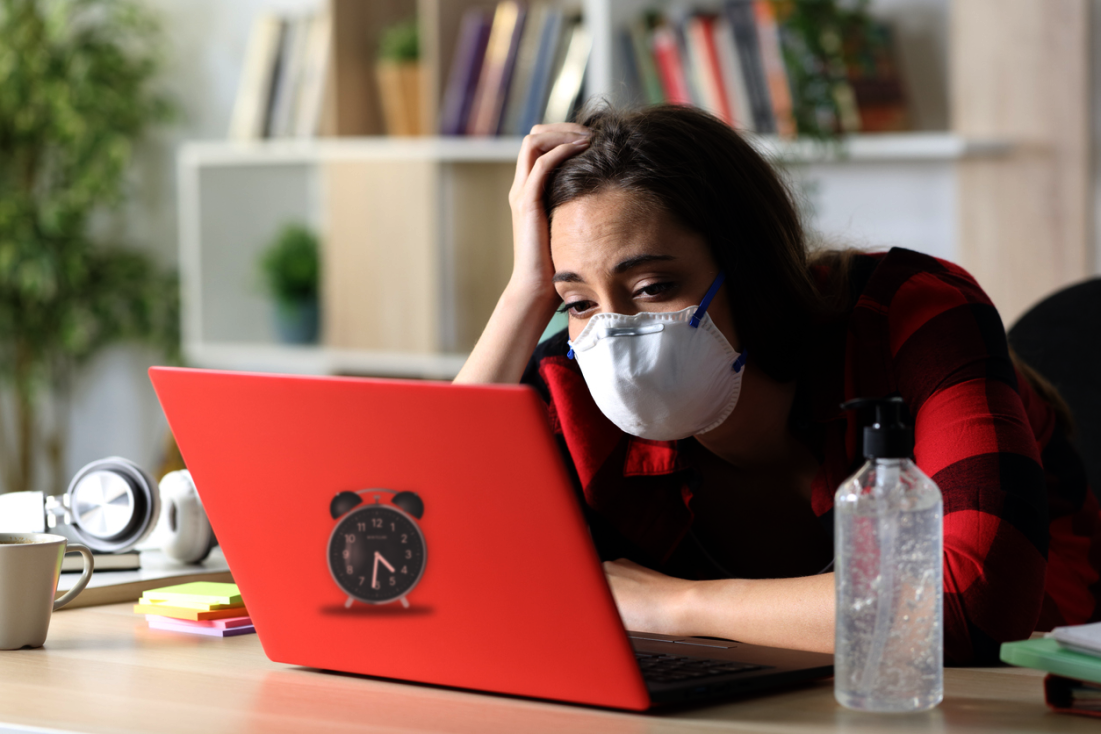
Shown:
4.31
